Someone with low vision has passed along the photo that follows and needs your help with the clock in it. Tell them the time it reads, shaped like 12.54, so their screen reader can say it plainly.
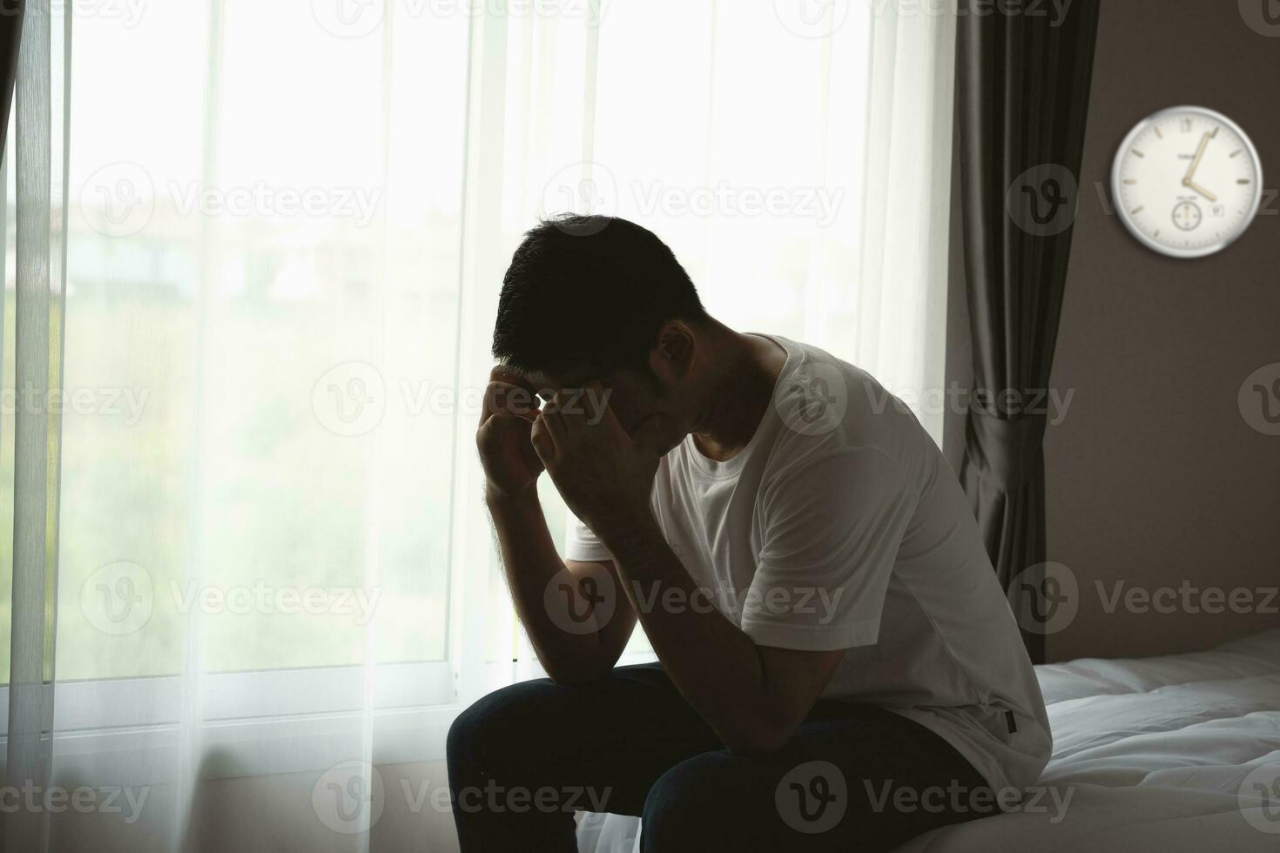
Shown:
4.04
